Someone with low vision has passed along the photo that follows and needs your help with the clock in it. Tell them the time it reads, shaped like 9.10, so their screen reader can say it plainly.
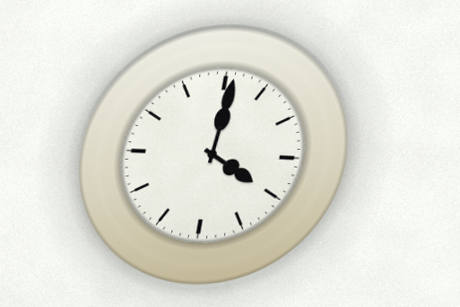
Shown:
4.01
